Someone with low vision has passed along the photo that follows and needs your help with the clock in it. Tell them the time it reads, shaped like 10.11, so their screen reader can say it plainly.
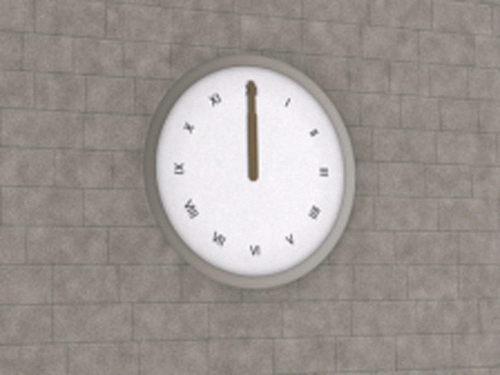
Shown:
12.00
